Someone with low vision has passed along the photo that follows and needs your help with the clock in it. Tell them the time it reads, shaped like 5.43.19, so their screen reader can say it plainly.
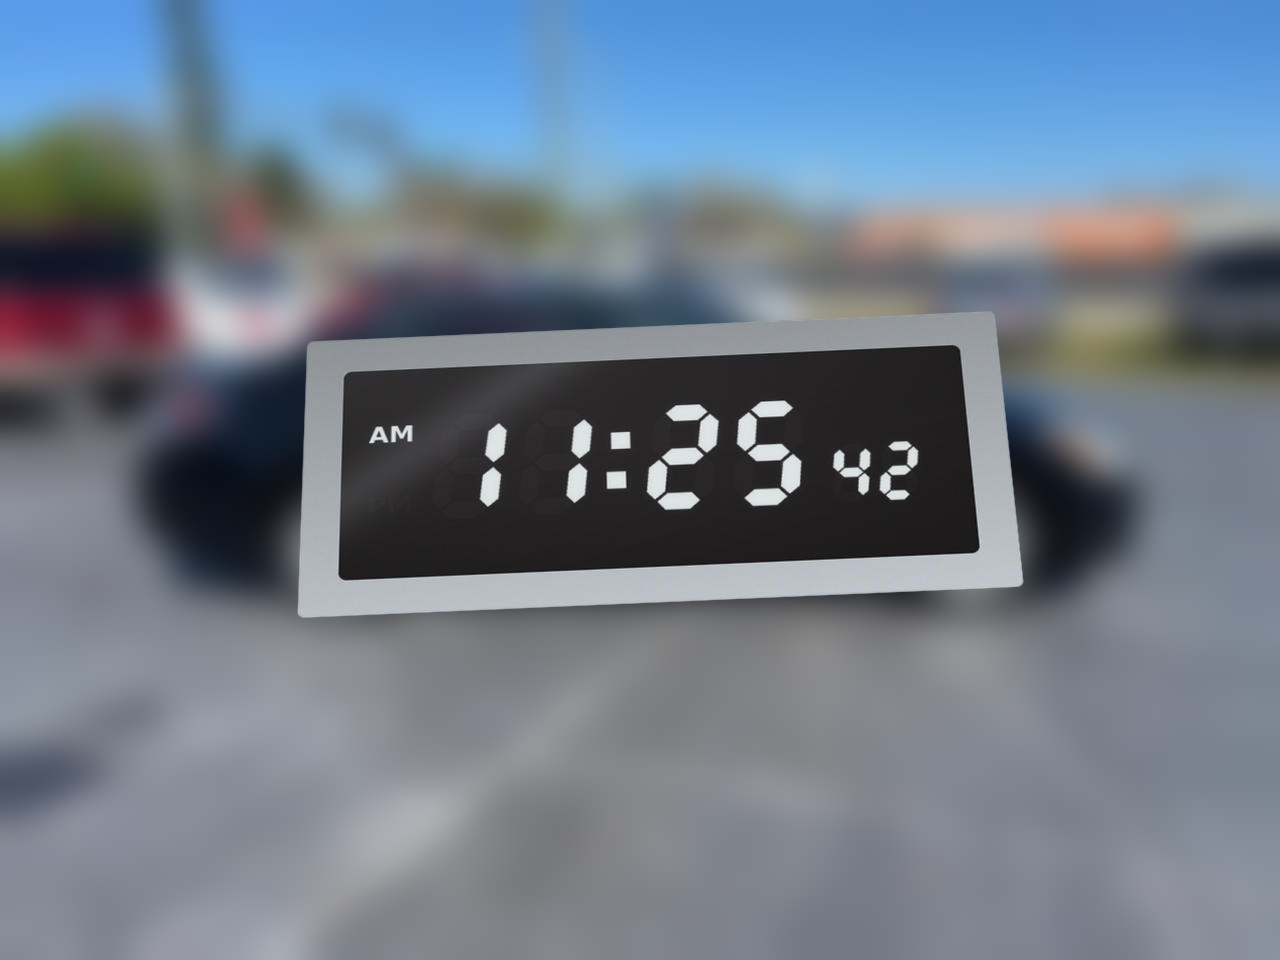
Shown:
11.25.42
